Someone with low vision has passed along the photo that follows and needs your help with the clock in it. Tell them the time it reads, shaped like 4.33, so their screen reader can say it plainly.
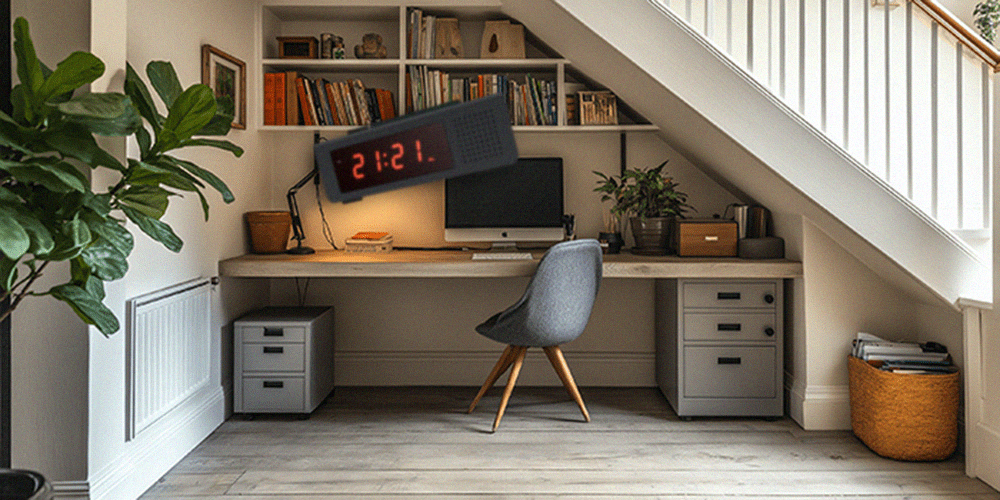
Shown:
21.21
